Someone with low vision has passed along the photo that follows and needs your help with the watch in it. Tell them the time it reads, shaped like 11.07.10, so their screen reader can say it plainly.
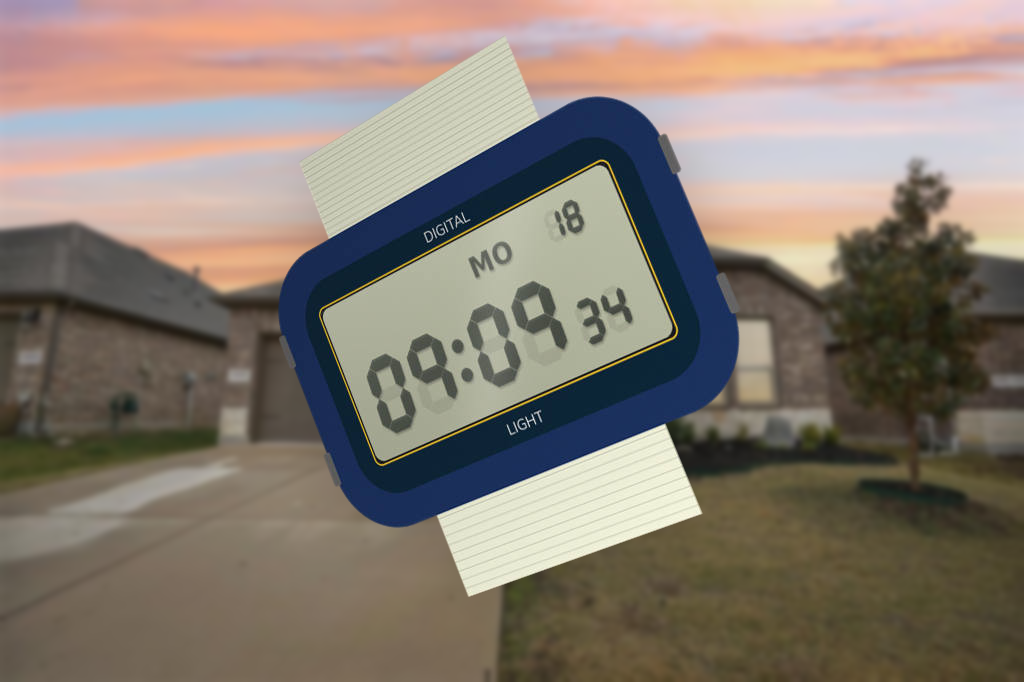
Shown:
9.09.34
